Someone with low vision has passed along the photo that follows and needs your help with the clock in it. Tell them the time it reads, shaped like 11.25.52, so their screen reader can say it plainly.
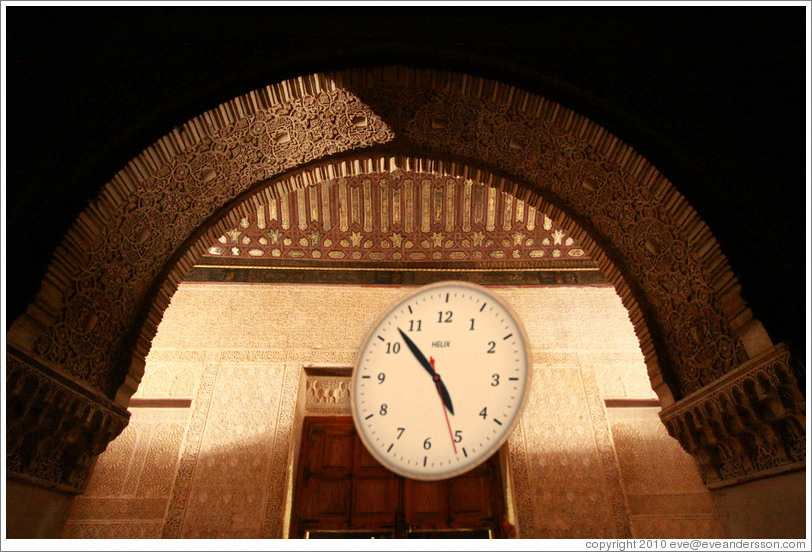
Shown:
4.52.26
